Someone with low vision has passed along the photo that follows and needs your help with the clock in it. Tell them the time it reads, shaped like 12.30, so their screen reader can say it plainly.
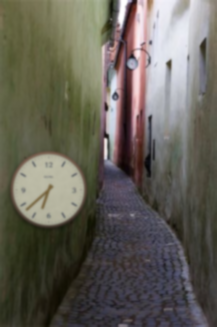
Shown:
6.38
